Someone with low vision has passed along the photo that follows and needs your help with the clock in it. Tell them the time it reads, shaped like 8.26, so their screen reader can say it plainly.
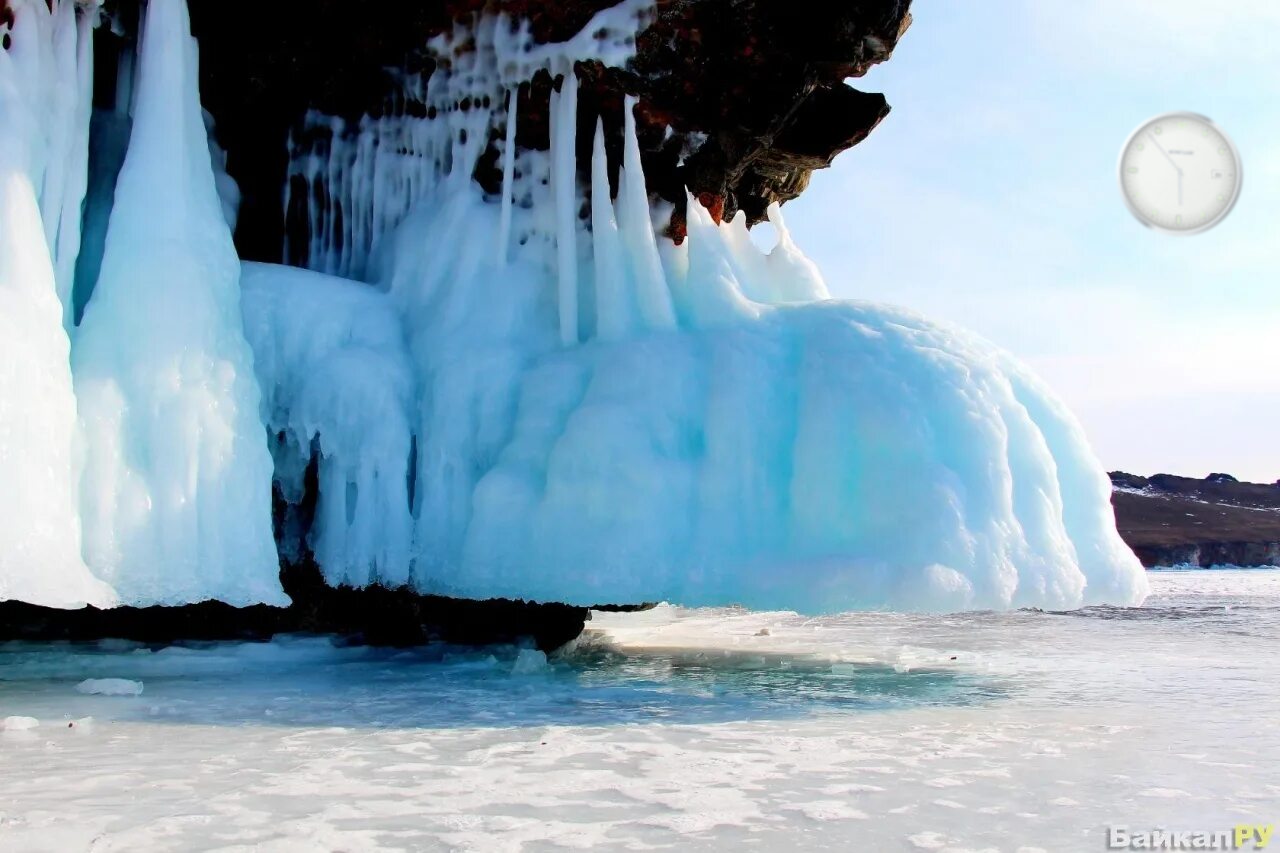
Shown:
5.53
